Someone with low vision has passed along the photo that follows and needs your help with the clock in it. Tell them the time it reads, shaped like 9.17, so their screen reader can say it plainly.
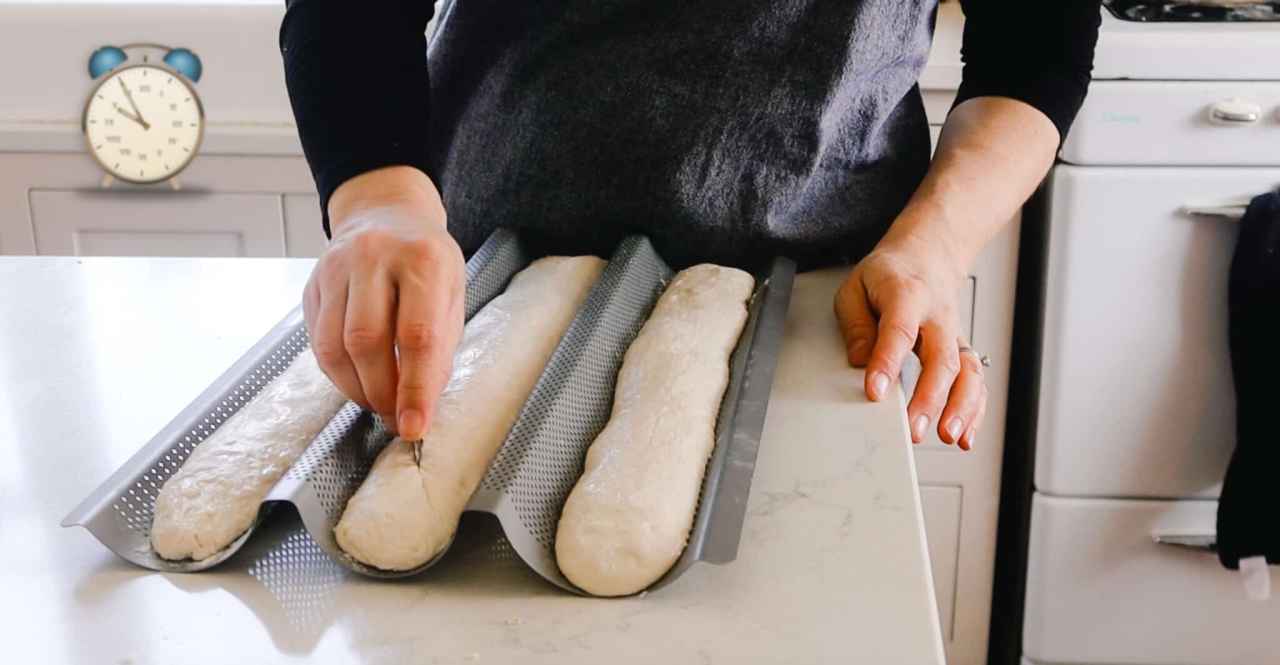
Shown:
9.55
